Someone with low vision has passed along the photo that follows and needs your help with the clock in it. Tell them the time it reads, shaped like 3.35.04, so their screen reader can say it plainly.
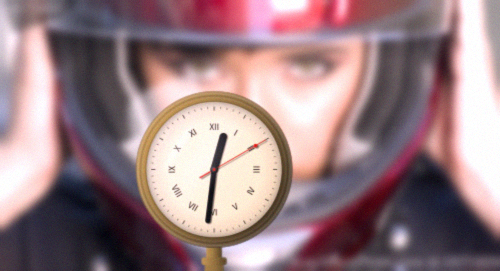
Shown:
12.31.10
